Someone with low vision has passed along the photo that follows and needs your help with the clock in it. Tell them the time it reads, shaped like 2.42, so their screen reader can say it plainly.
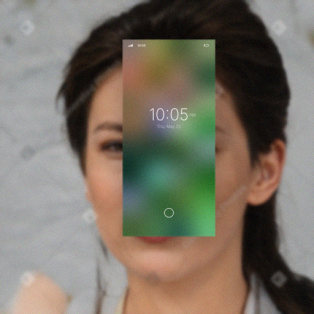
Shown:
10.05
